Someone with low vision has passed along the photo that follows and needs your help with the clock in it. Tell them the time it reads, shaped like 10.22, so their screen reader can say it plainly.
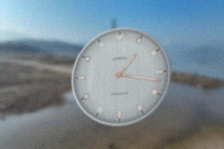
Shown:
1.17
